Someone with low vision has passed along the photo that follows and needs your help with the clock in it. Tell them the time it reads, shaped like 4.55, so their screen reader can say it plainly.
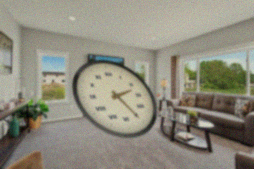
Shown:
2.25
